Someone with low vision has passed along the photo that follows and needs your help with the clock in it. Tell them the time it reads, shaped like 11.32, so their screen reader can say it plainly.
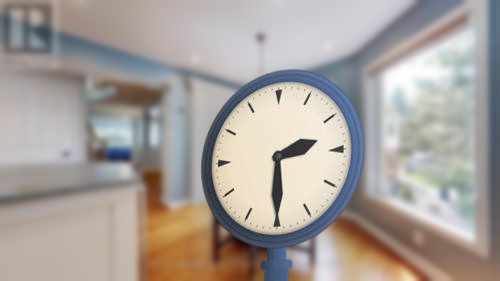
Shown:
2.30
